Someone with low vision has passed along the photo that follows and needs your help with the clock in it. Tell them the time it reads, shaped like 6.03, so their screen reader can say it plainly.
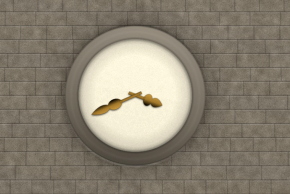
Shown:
3.41
